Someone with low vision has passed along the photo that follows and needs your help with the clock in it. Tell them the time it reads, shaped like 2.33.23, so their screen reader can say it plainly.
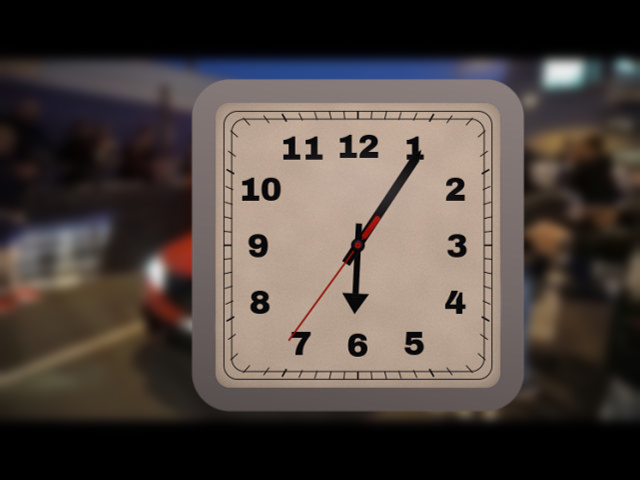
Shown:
6.05.36
